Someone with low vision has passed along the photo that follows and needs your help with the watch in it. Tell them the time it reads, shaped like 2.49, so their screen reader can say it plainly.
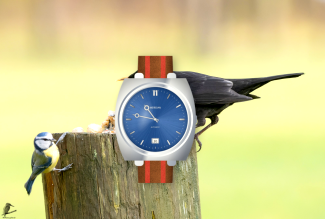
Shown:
10.47
